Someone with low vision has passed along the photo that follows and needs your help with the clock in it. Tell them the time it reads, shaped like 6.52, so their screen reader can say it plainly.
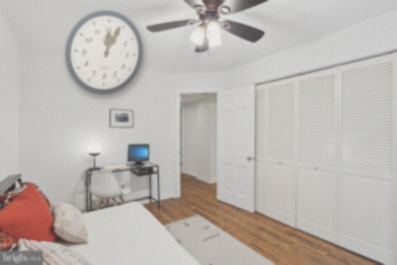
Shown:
12.04
